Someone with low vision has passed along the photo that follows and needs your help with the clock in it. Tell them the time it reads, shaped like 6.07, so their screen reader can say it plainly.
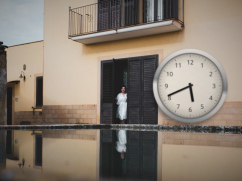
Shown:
5.41
